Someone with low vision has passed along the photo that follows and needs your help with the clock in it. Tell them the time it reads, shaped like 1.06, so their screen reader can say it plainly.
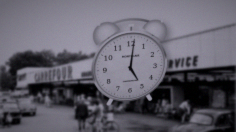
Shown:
5.01
